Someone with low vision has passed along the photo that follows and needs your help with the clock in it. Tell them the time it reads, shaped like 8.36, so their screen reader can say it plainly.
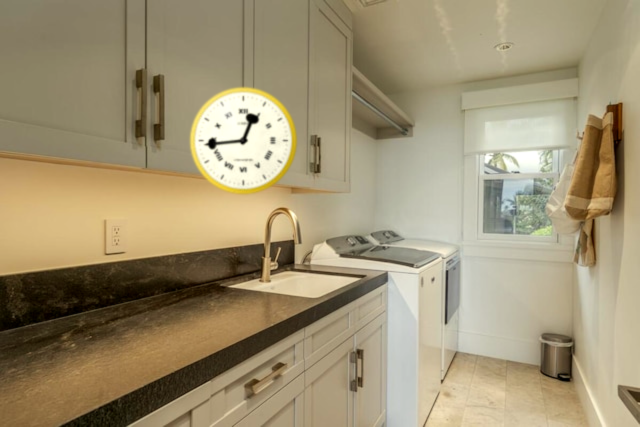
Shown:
12.44
